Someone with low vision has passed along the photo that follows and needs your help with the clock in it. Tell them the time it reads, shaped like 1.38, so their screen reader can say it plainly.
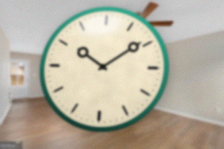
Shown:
10.09
